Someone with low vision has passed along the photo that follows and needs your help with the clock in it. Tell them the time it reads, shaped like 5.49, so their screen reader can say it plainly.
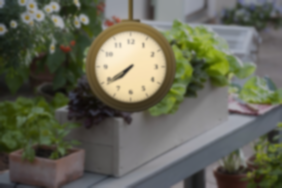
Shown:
7.39
